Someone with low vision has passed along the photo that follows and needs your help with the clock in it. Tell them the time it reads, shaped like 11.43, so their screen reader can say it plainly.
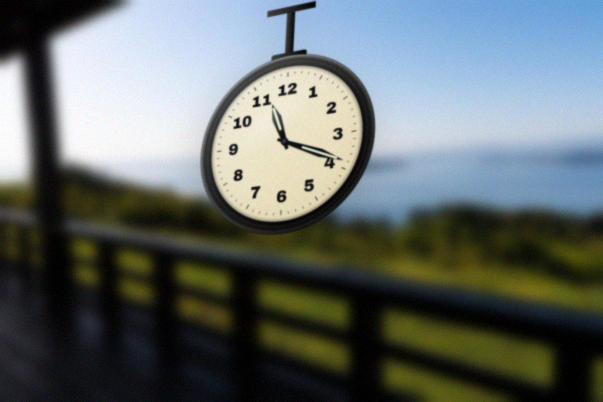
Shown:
11.19
